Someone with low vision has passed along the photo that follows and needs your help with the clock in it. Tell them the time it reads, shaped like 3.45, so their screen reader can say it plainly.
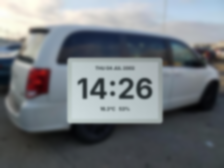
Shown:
14.26
